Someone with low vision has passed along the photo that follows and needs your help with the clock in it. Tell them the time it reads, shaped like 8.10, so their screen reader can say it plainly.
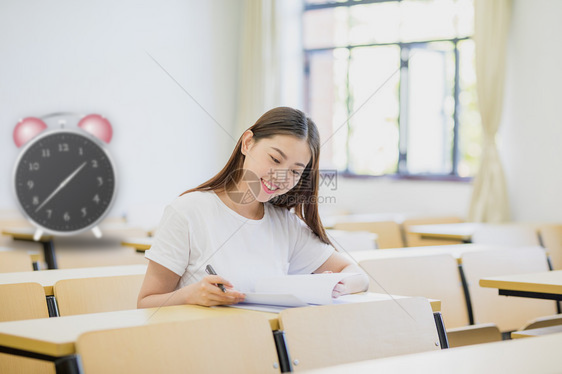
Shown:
1.38
